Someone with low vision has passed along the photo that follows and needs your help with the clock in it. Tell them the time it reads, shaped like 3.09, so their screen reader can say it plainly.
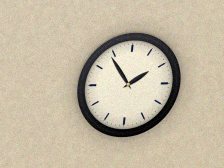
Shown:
1.54
